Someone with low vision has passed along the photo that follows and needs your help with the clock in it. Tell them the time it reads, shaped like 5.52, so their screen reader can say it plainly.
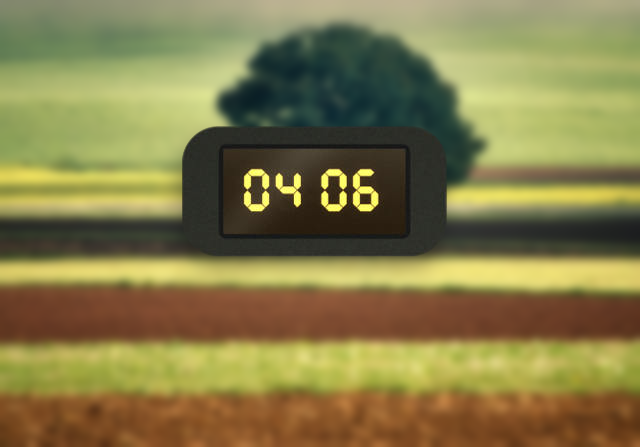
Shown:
4.06
